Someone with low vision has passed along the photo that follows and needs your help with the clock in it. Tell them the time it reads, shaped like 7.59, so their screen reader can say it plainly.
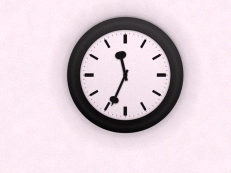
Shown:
11.34
